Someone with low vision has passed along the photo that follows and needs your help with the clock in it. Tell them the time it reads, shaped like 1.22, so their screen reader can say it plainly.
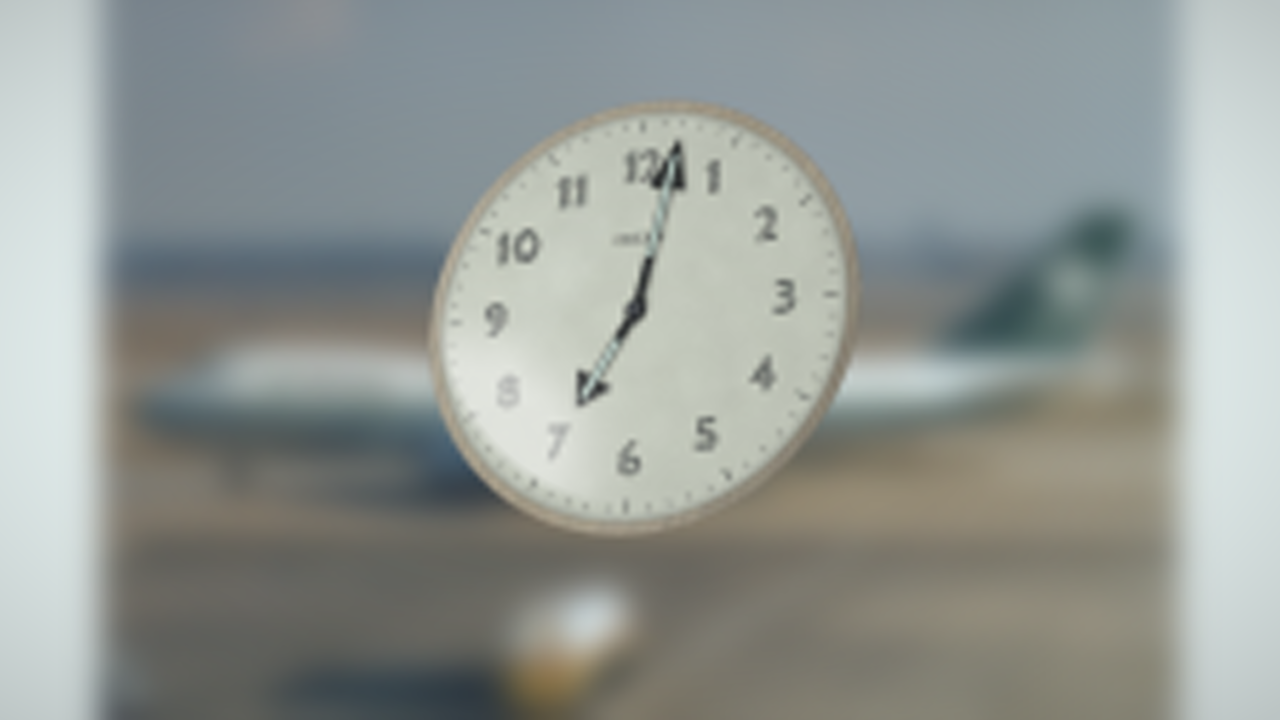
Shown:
7.02
